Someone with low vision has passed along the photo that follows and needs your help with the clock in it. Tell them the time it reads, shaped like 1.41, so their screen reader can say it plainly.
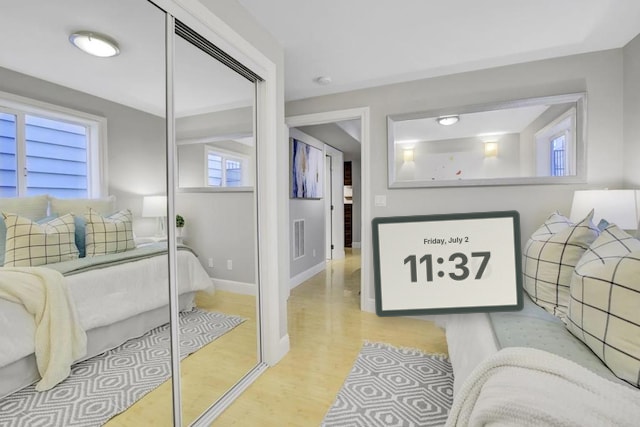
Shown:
11.37
